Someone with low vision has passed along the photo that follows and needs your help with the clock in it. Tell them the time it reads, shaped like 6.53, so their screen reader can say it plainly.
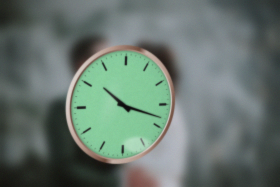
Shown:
10.18
